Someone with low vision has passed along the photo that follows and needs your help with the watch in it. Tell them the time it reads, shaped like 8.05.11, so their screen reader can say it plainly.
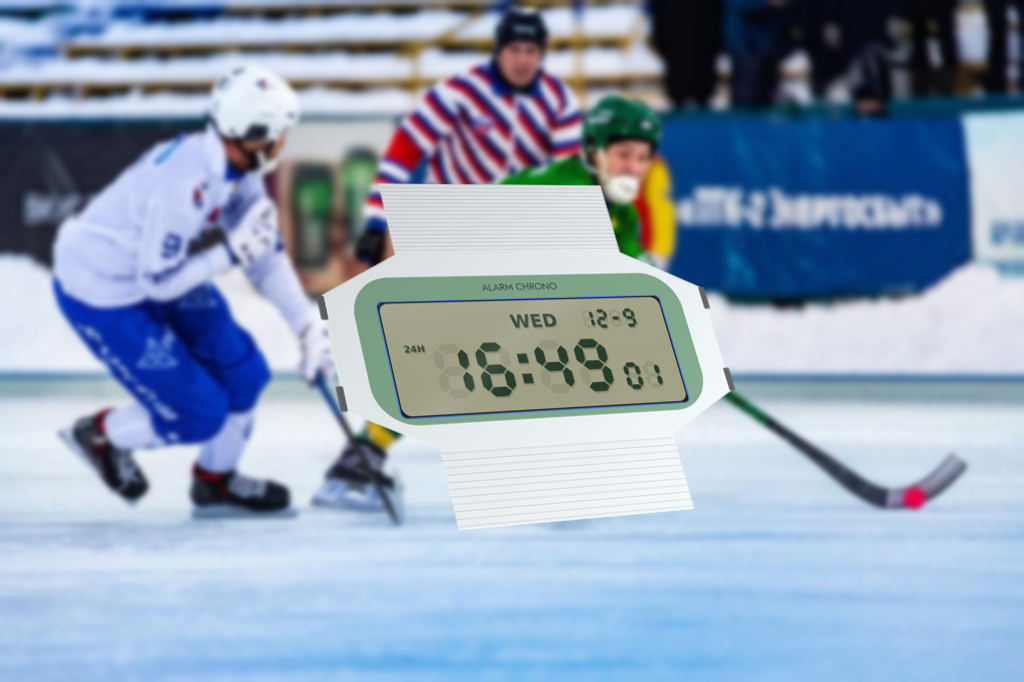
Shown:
16.49.01
